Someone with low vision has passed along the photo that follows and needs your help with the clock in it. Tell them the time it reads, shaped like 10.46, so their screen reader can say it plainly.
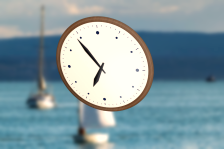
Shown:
6.54
